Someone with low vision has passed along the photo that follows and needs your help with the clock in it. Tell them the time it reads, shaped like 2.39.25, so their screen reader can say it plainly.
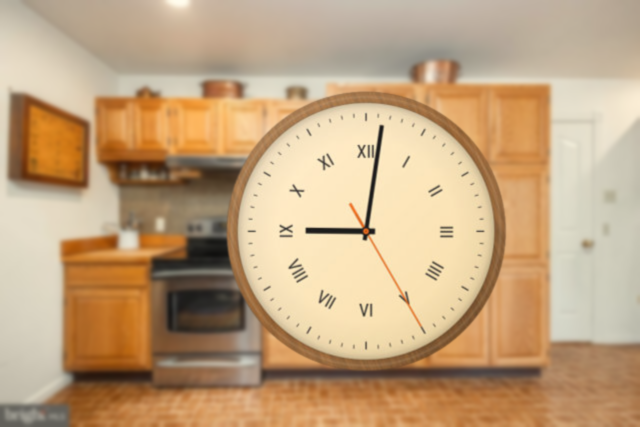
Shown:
9.01.25
